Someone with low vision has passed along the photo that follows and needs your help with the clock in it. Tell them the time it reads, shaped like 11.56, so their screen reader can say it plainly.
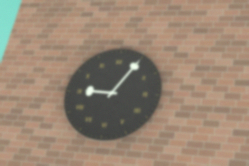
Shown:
9.05
